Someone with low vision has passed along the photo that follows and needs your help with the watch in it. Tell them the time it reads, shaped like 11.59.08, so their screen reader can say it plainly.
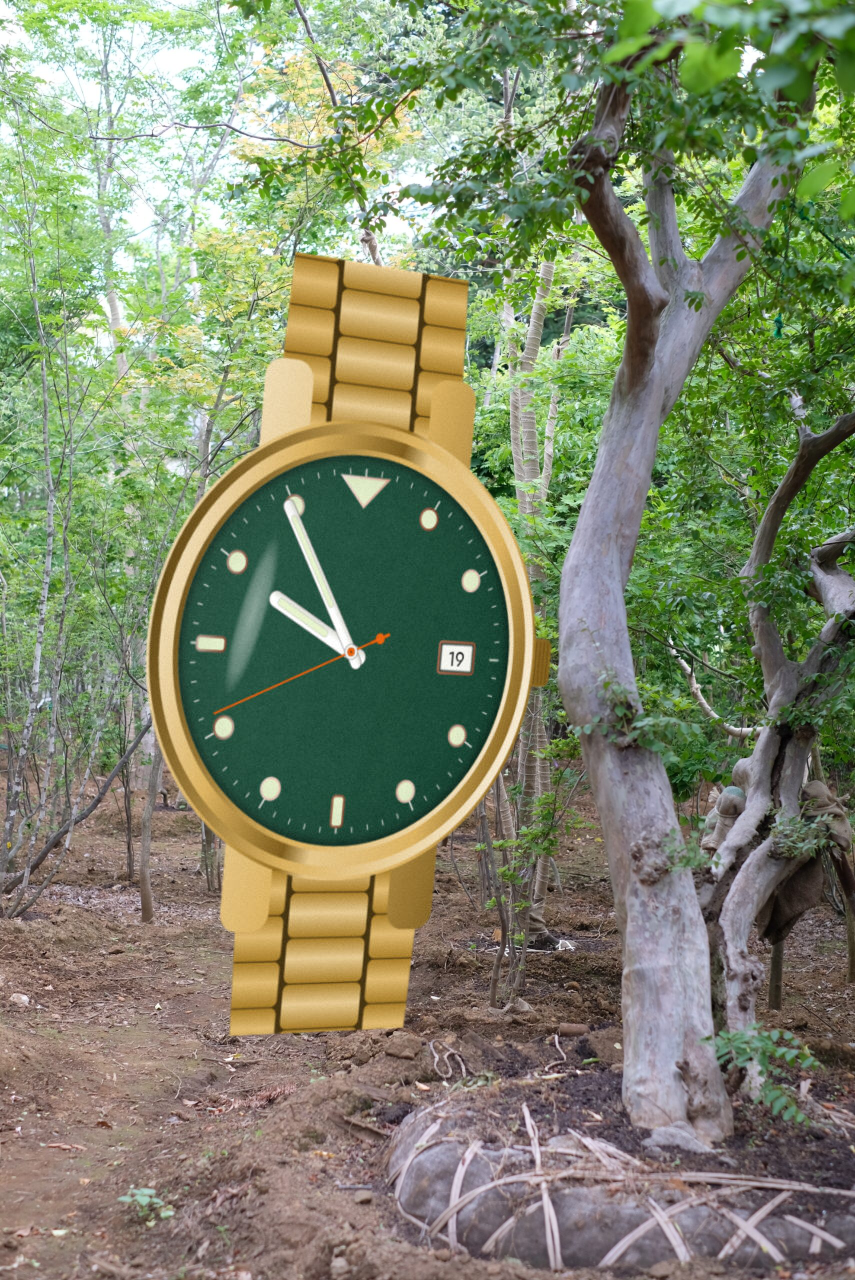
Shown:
9.54.41
